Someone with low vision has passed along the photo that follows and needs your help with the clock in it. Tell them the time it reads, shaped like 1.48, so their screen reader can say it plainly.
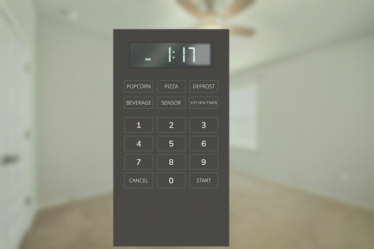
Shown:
1.17
